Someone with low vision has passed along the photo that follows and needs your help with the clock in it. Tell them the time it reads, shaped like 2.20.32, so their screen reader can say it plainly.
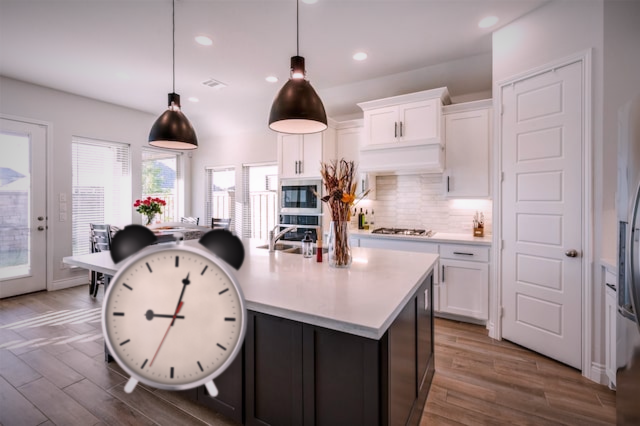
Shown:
9.02.34
